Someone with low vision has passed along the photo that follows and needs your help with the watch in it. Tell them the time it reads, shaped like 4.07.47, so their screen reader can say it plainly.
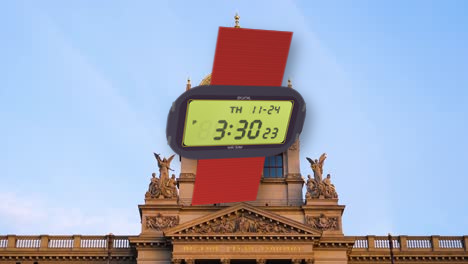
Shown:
3.30.23
